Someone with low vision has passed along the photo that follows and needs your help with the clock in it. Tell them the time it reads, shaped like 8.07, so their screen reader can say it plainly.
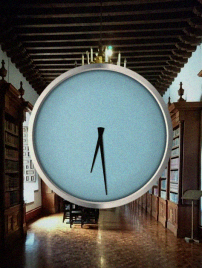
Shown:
6.29
